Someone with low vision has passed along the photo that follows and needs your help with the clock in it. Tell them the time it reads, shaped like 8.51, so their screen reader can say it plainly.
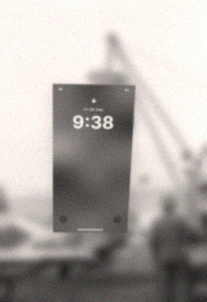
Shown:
9.38
